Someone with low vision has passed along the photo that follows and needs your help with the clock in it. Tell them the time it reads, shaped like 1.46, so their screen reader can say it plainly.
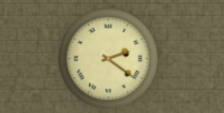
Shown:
2.21
